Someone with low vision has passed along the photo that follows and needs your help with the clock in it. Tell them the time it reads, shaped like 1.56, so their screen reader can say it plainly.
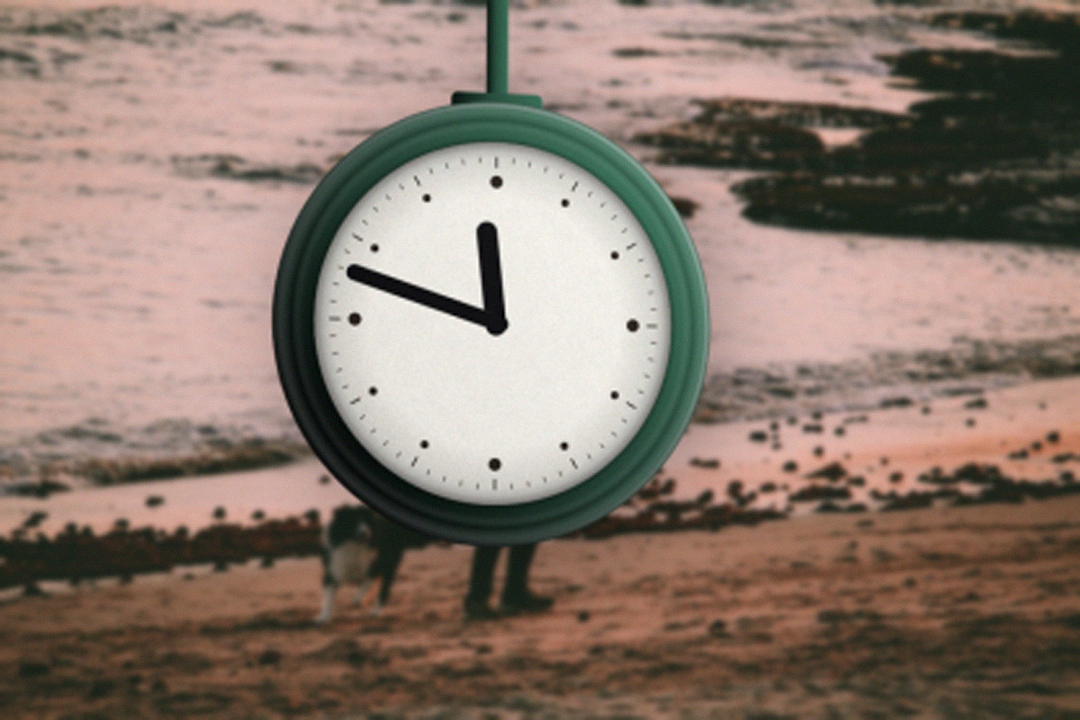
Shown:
11.48
